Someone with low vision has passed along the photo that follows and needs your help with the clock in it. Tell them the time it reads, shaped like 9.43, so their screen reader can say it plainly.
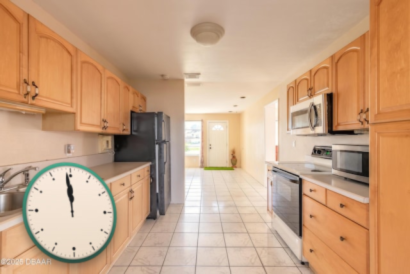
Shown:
11.59
